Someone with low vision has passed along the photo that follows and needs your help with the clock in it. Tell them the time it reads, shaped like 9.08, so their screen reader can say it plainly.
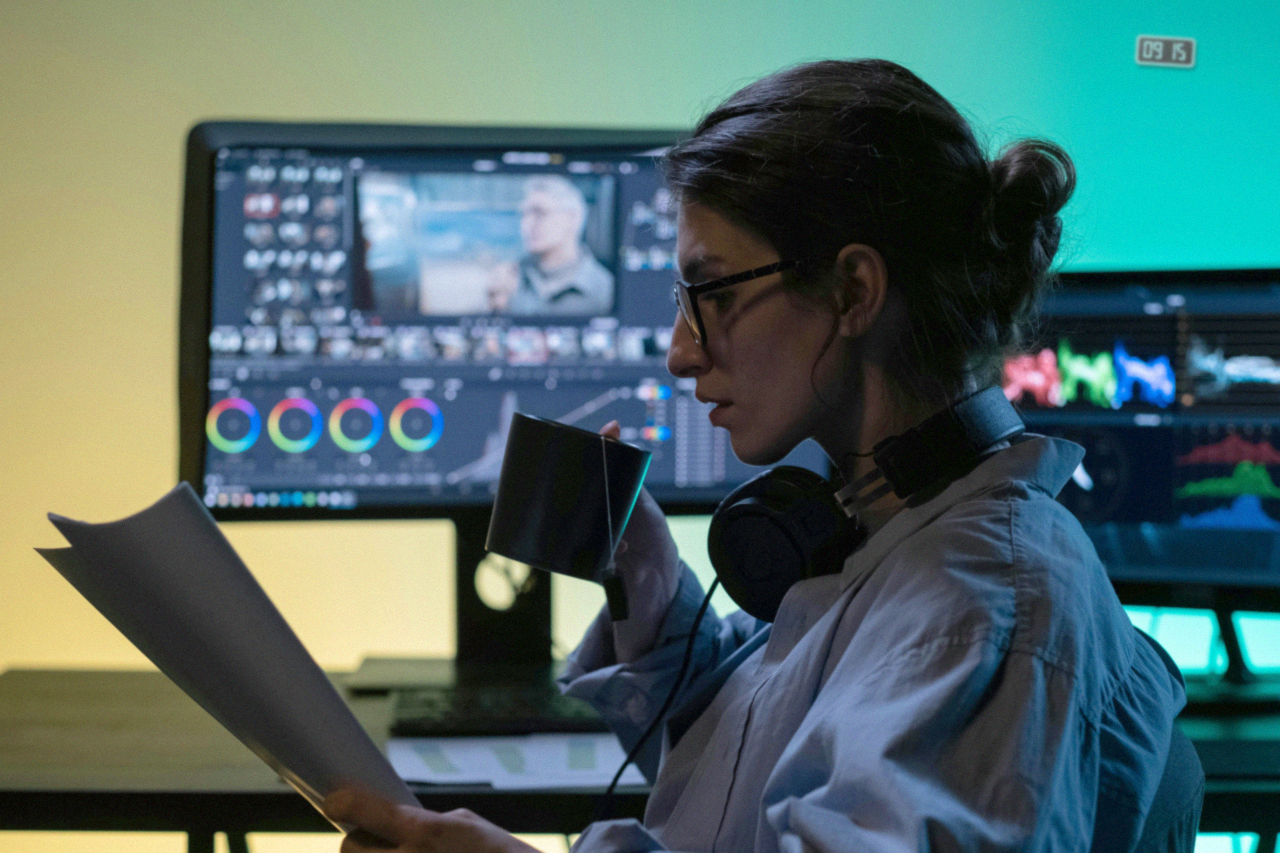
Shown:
9.15
